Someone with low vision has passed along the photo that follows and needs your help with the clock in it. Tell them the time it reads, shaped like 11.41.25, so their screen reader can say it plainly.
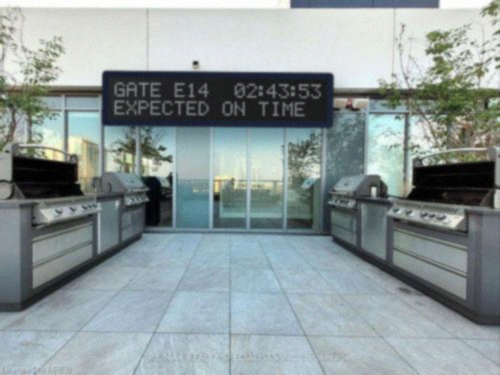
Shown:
2.43.53
